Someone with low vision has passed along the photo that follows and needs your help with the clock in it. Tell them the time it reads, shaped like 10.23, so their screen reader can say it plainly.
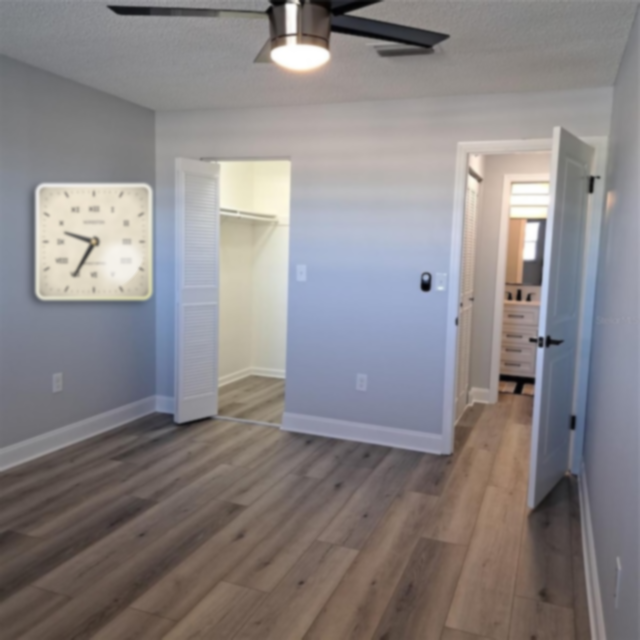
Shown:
9.35
